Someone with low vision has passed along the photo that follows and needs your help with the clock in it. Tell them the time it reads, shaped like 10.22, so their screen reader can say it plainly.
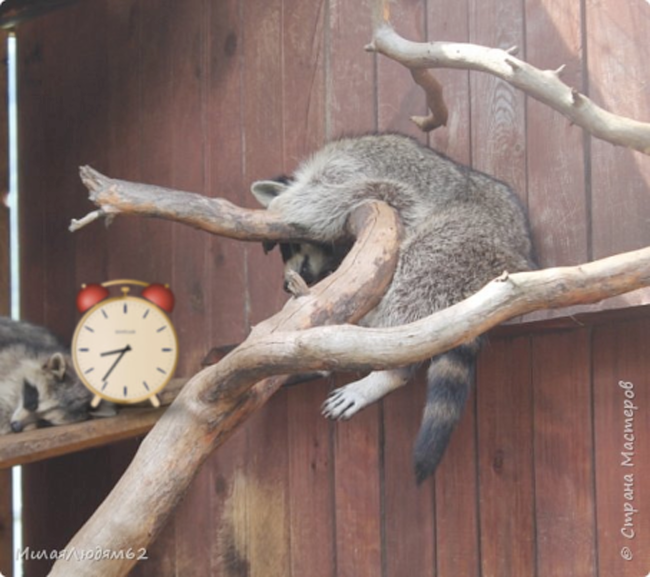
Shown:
8.36
